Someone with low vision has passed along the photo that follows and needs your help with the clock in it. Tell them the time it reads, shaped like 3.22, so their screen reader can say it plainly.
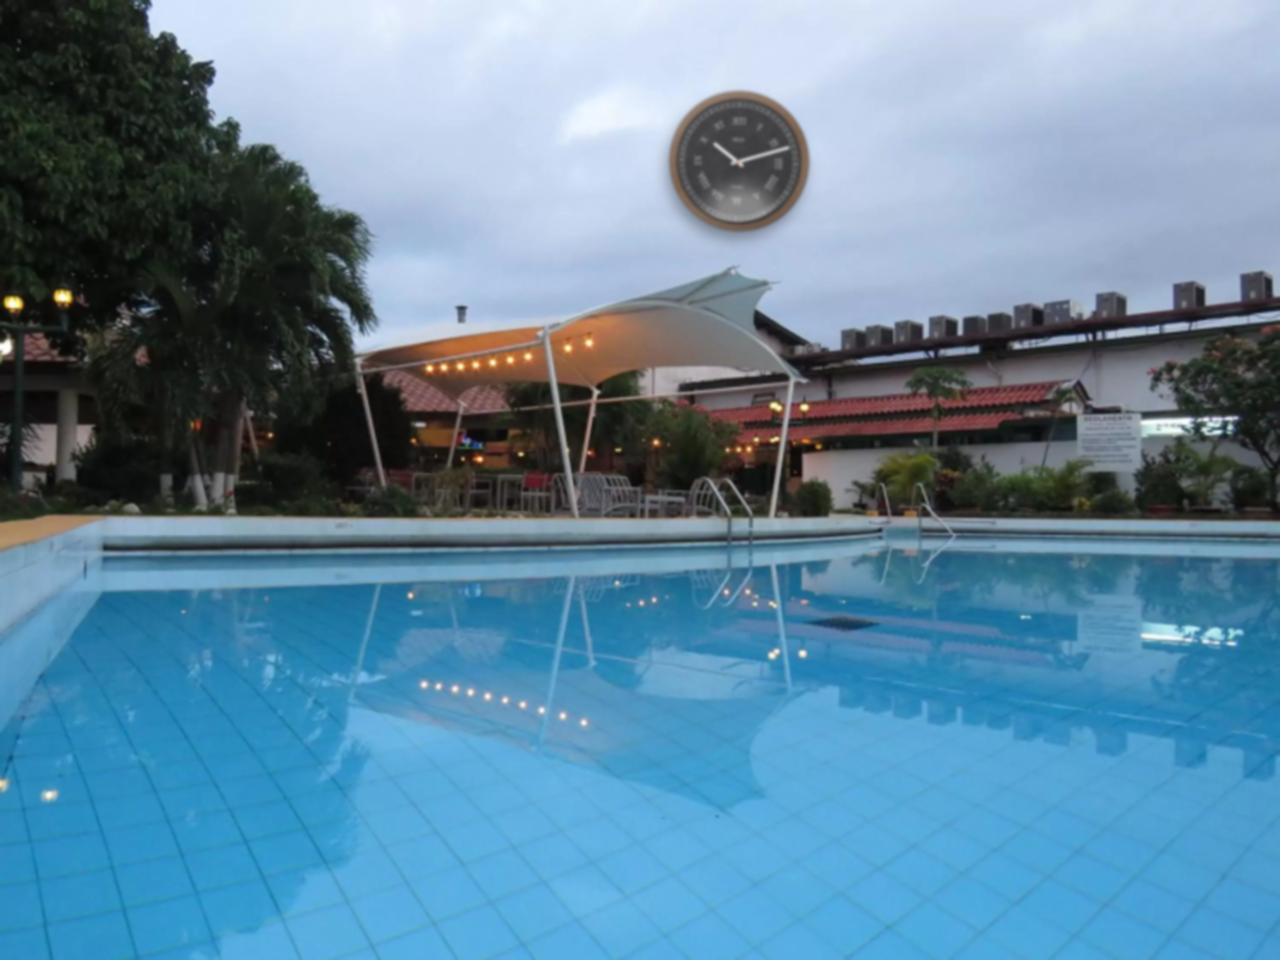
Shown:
10.12
